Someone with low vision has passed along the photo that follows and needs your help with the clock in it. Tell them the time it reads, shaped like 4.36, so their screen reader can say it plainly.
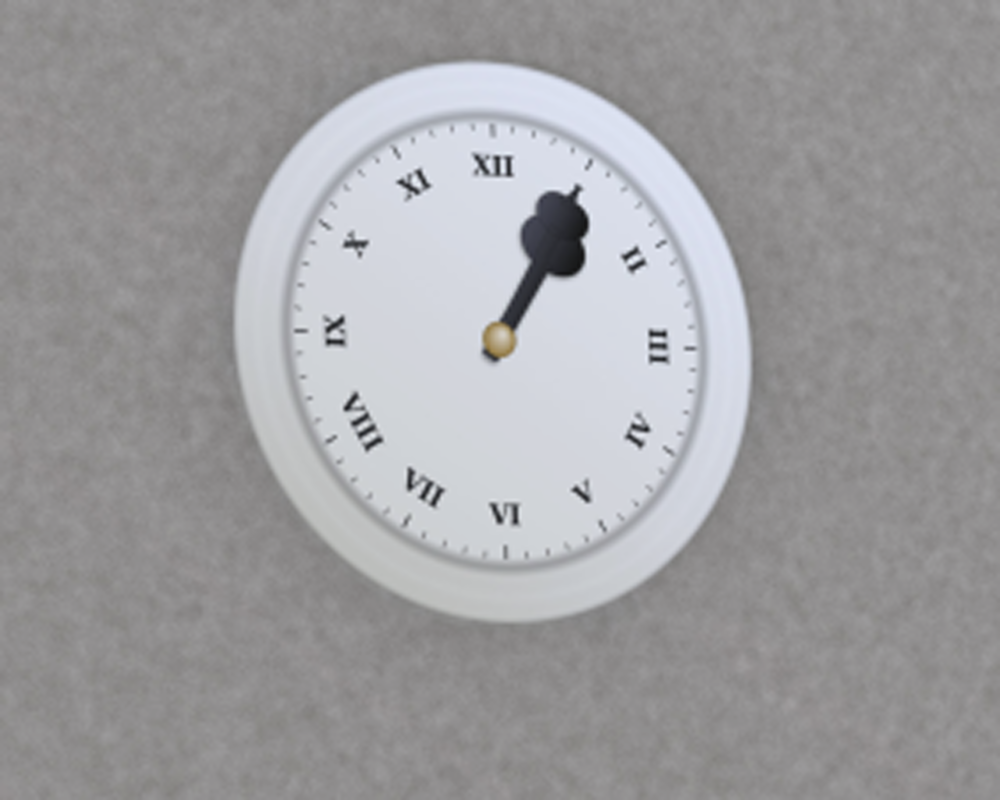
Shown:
1.05
